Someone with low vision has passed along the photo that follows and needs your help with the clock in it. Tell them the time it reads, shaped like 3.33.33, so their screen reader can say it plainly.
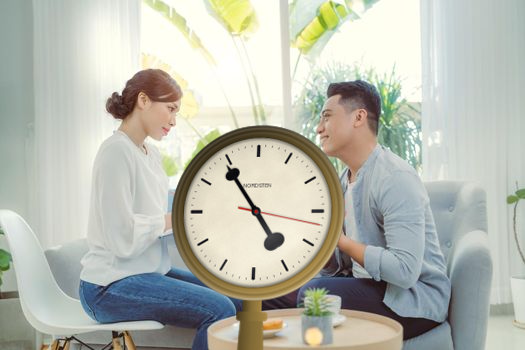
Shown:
4.54.17
